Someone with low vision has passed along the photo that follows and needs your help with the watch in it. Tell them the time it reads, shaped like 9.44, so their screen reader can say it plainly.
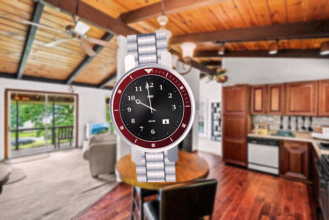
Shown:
9.59
